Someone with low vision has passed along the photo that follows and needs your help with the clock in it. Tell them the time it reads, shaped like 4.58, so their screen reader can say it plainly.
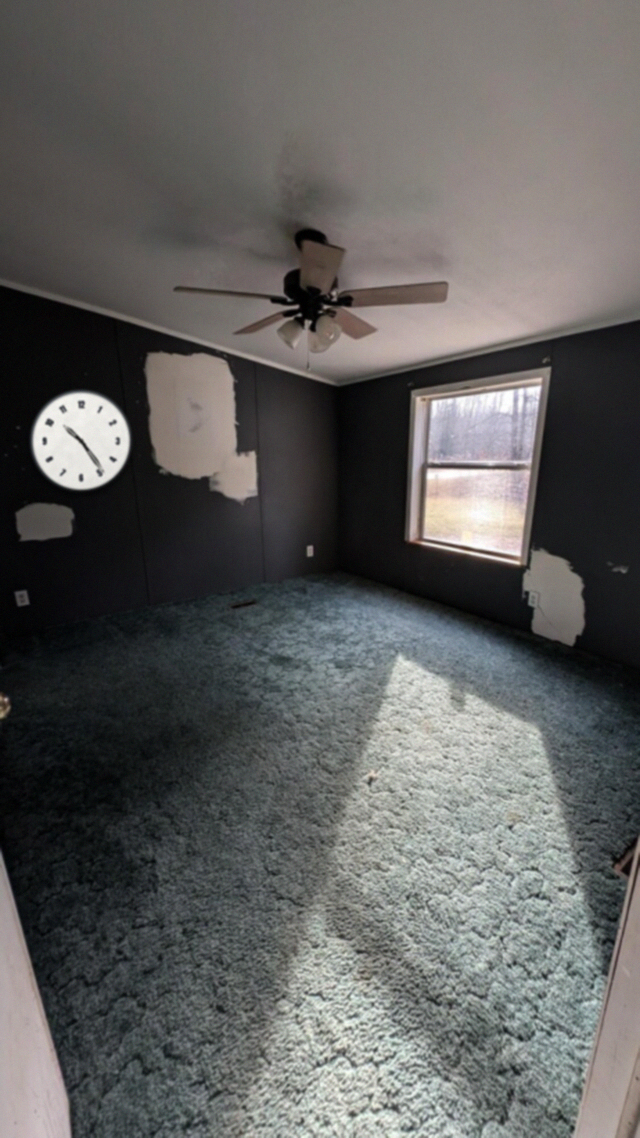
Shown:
10.24
